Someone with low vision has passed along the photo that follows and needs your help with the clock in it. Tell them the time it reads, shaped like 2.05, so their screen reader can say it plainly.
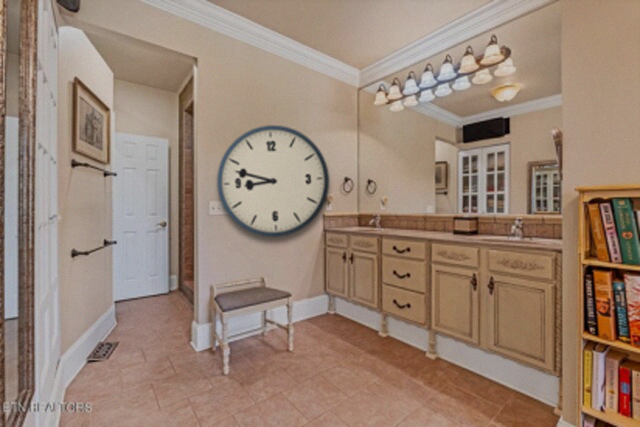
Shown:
8.48
